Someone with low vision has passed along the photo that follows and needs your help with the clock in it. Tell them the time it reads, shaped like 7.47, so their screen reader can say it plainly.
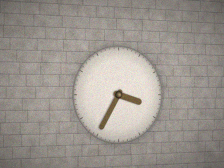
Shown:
3.35
